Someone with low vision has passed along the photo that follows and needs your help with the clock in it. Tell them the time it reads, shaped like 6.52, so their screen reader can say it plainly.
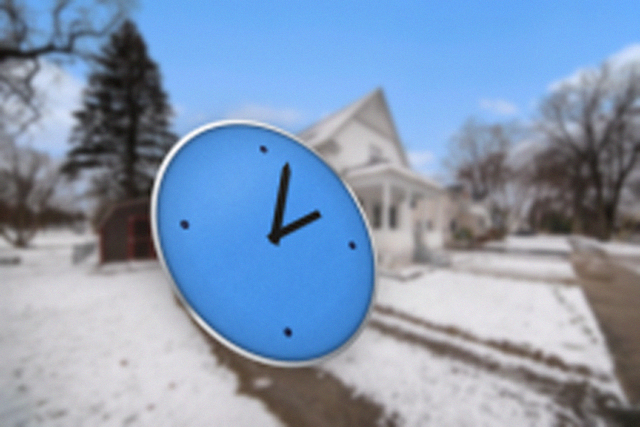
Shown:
2.03
